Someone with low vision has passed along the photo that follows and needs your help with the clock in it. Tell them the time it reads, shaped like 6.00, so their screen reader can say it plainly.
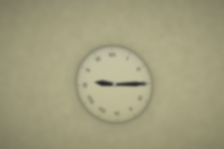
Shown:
9.15
